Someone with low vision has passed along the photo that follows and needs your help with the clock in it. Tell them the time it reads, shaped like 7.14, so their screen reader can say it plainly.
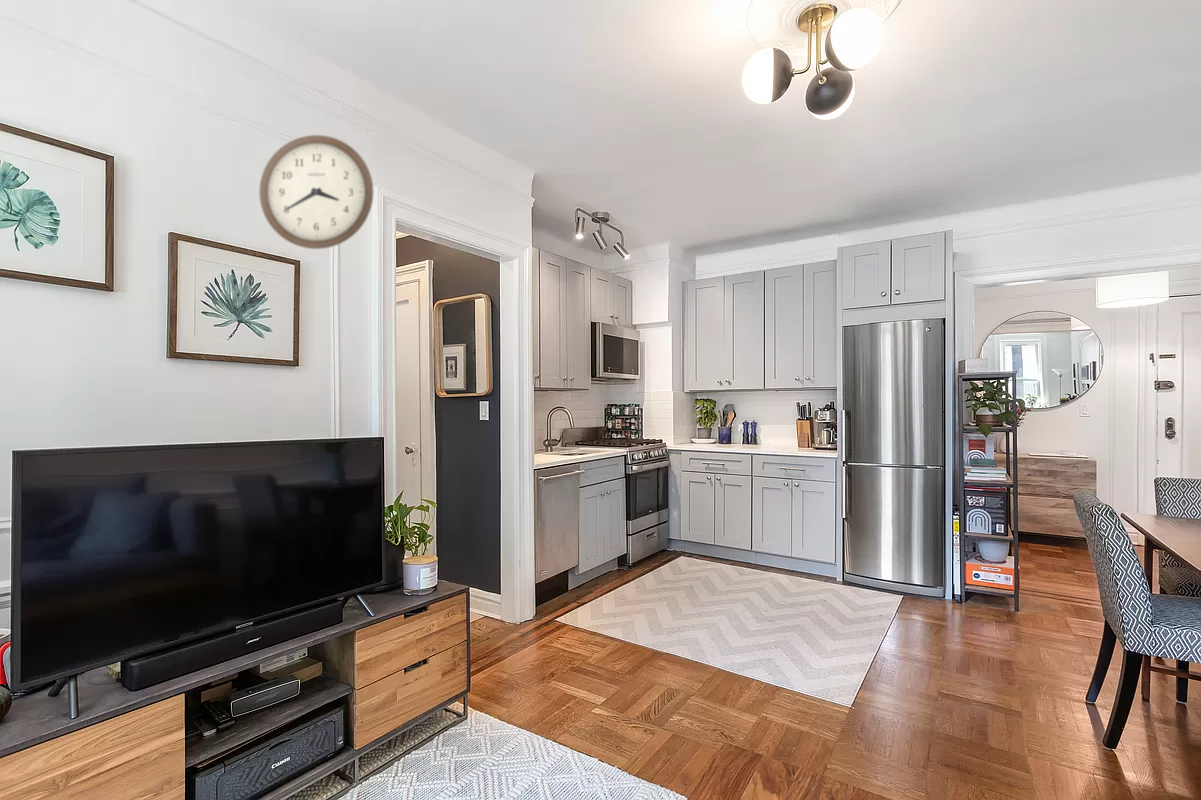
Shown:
3.40
